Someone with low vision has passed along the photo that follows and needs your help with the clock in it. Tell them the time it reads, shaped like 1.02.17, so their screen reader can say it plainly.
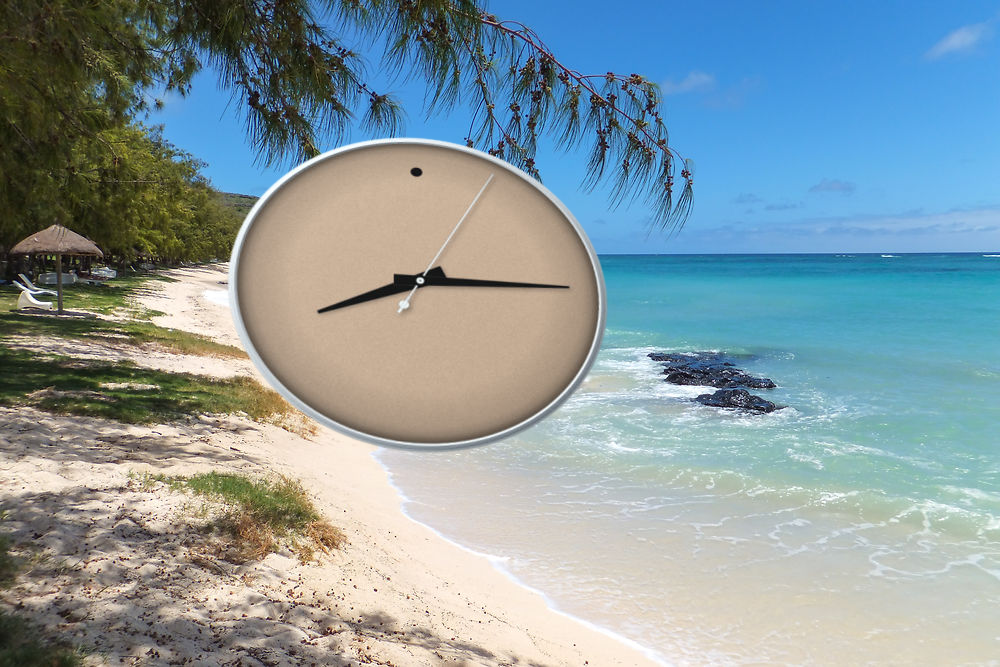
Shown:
8.15.05
